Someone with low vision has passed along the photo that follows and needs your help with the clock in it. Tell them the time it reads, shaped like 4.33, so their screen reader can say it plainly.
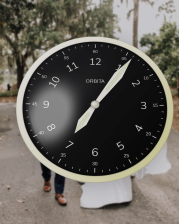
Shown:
7.06
